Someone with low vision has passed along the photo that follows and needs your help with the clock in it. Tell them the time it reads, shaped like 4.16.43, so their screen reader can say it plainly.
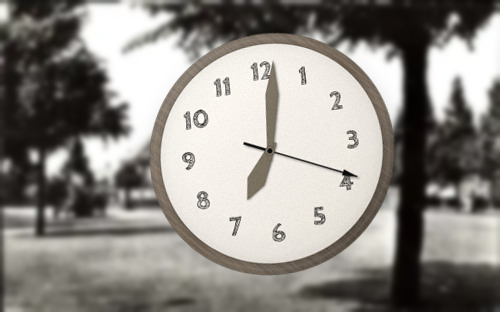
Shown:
7.01.19
